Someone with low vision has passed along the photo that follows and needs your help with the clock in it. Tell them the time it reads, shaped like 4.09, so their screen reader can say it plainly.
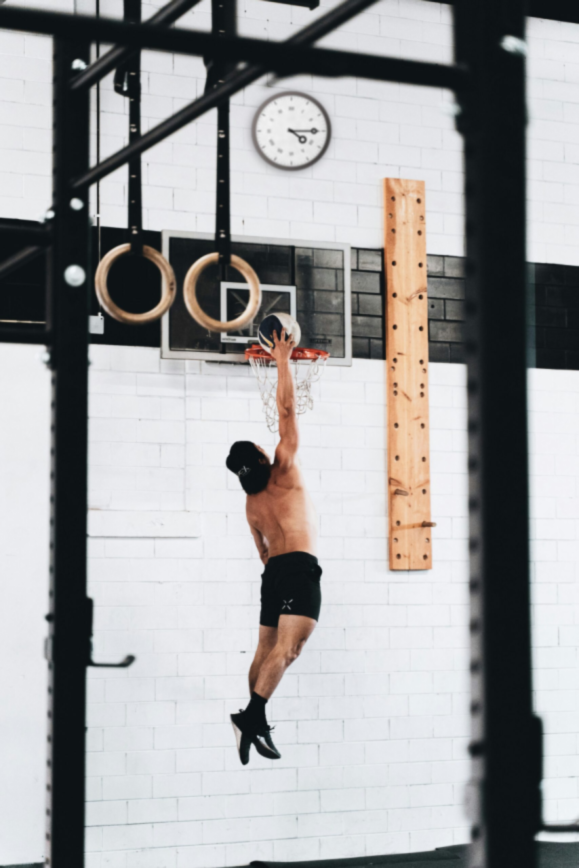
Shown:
4.15
